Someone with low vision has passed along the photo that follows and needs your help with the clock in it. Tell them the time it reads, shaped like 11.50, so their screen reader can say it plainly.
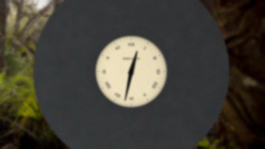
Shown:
12.32
